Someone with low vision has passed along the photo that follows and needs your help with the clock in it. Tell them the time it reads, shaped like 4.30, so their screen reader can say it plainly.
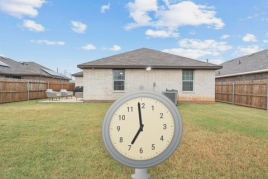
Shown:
6.59
